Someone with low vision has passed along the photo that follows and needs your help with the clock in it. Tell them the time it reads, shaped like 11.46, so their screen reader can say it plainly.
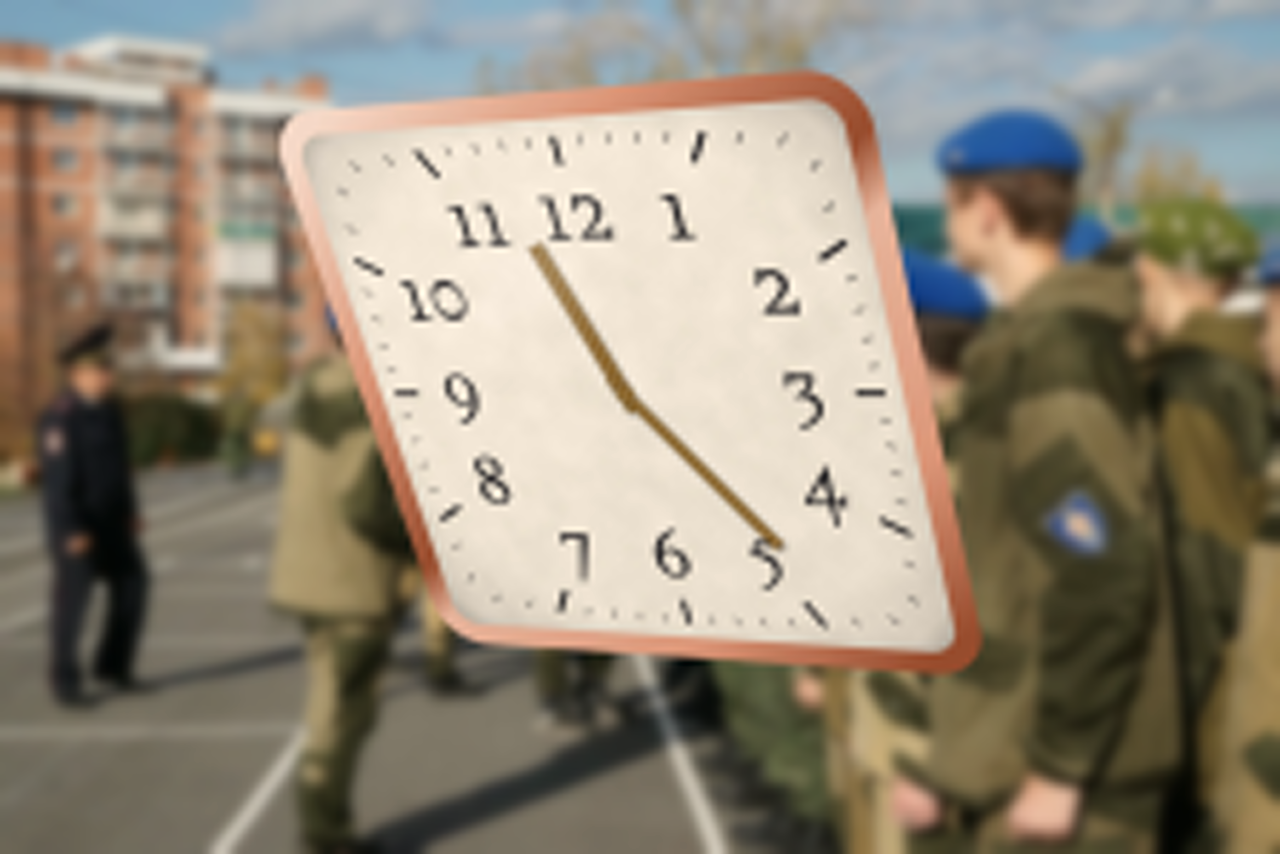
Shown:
11.24
